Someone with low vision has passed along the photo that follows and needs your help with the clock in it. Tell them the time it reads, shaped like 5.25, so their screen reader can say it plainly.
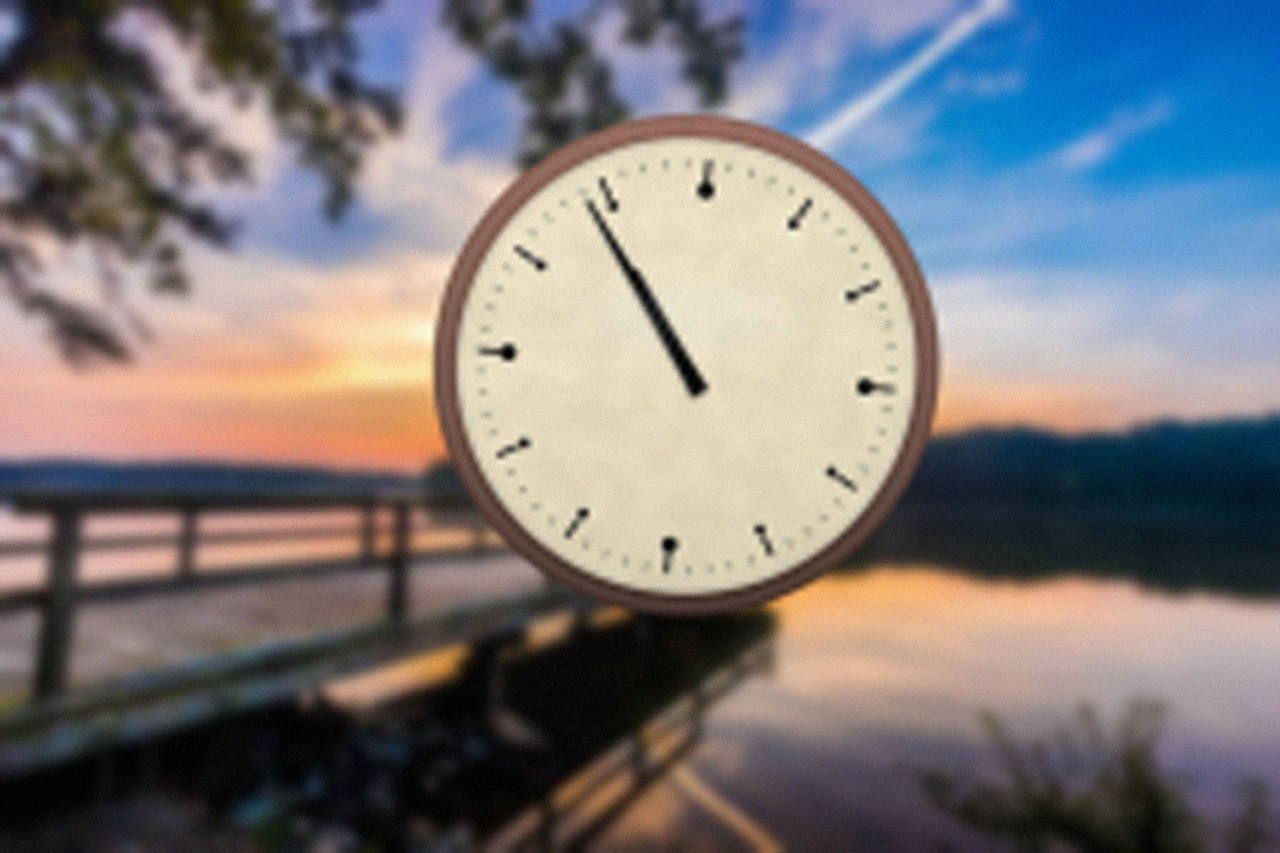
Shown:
10.54
